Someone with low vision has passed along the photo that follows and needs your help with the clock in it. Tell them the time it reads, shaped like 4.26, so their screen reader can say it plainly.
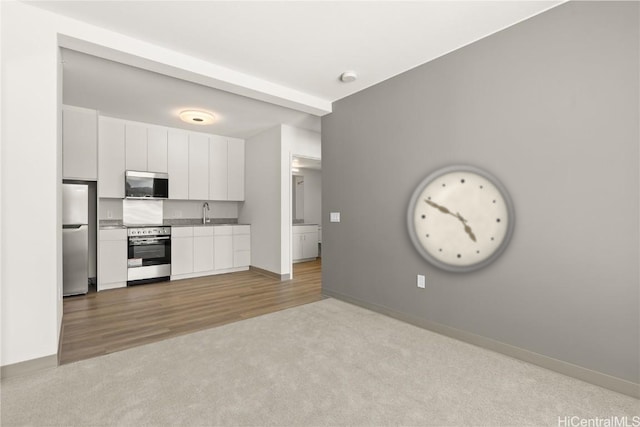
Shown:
4.49
